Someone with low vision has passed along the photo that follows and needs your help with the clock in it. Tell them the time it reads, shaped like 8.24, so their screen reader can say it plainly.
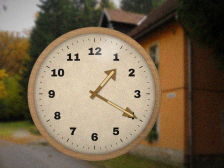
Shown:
1.20
